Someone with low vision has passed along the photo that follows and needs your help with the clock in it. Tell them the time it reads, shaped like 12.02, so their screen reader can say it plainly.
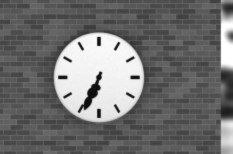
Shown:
6.34
